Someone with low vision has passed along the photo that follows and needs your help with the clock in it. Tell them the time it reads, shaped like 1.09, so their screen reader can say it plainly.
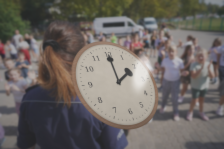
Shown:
2.00
